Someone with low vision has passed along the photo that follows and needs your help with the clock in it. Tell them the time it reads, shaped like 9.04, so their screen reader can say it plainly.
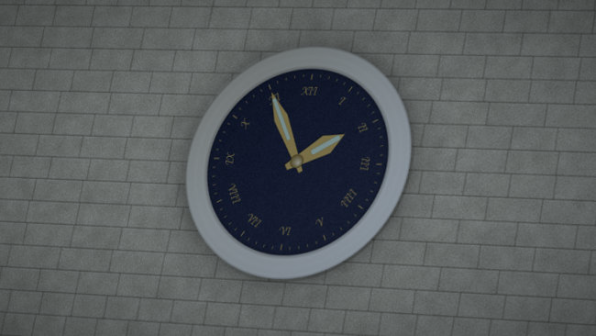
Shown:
1.55
